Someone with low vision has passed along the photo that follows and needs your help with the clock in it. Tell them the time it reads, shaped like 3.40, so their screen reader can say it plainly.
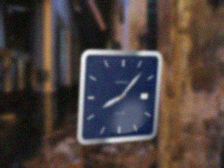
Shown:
8.07
